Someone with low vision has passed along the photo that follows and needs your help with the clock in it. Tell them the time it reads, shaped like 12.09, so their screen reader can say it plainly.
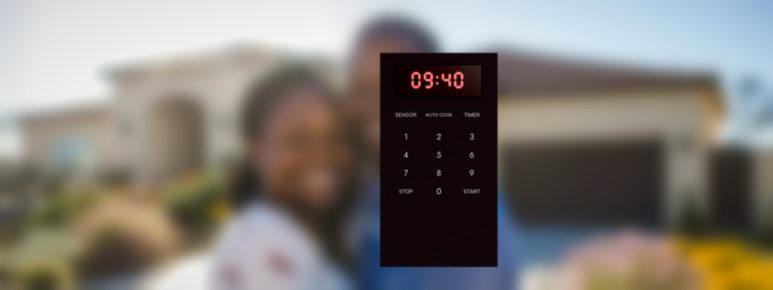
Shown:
9.40
